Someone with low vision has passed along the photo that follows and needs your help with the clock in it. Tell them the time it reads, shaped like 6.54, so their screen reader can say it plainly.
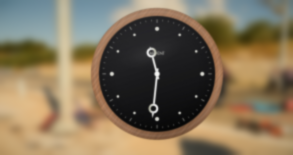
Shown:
11.31
